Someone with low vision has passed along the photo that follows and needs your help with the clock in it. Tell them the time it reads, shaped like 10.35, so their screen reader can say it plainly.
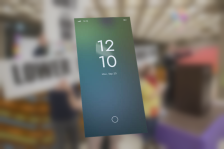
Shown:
12.10
